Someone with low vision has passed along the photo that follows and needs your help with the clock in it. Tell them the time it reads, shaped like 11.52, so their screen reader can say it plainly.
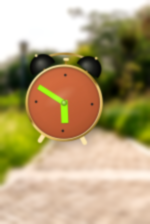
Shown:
5.50
